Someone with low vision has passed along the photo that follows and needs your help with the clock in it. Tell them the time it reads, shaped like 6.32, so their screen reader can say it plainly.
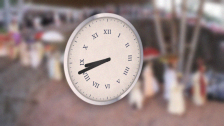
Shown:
8.42
